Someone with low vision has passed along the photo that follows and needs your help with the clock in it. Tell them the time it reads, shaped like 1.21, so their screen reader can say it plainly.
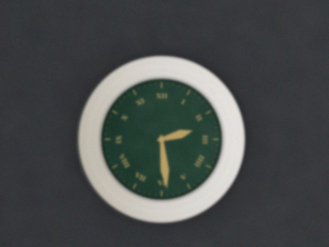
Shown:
2.29
